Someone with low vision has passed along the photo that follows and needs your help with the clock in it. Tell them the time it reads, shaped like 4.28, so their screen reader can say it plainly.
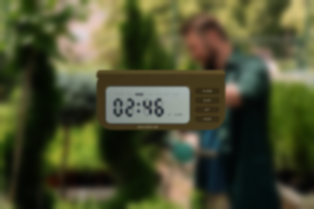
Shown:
2.46
